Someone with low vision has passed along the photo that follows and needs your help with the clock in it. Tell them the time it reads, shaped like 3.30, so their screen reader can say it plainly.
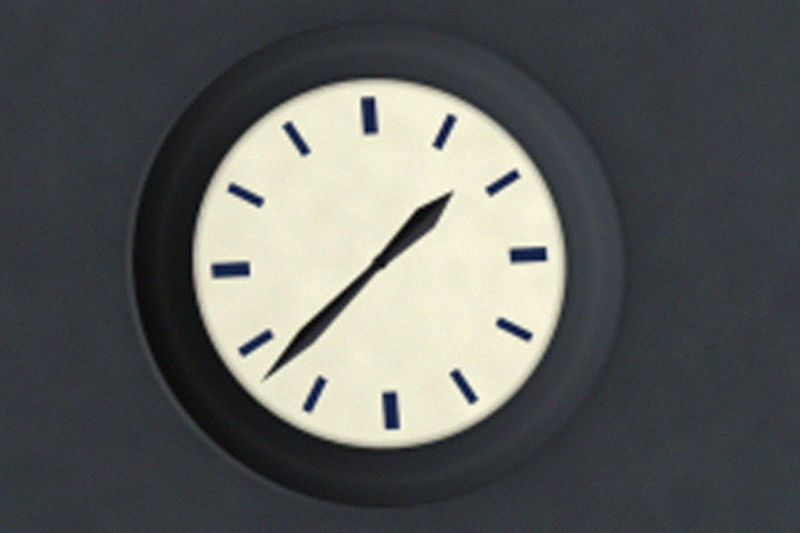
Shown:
1.38
